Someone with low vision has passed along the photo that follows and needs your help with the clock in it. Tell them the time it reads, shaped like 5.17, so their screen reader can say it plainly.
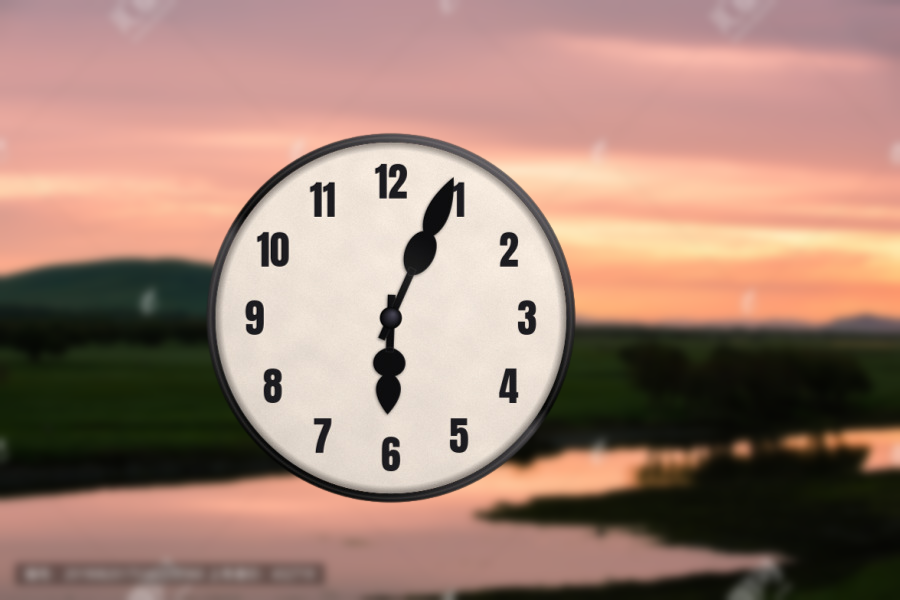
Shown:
6.04
